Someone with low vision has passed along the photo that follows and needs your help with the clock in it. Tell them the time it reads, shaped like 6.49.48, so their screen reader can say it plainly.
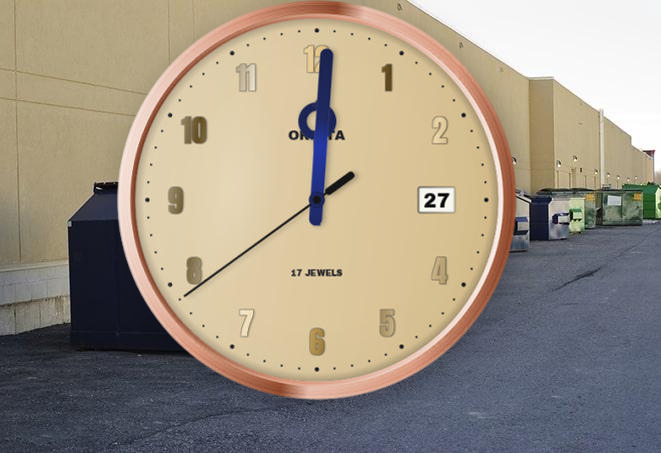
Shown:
12.00.39
